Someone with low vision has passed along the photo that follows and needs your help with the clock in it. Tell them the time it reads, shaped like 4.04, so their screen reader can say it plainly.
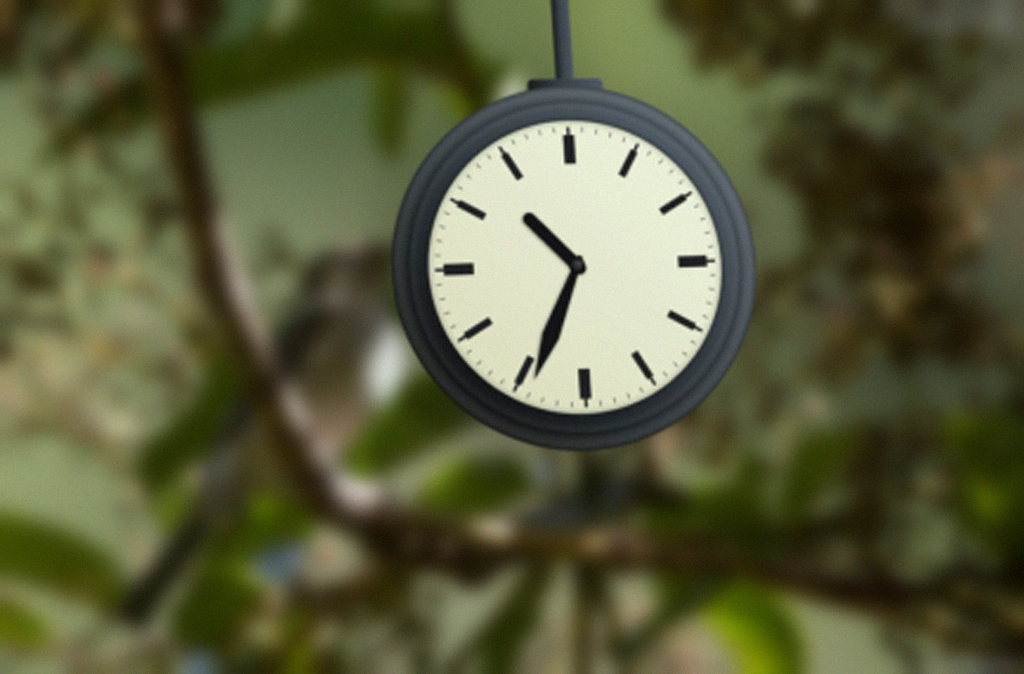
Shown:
10.34
